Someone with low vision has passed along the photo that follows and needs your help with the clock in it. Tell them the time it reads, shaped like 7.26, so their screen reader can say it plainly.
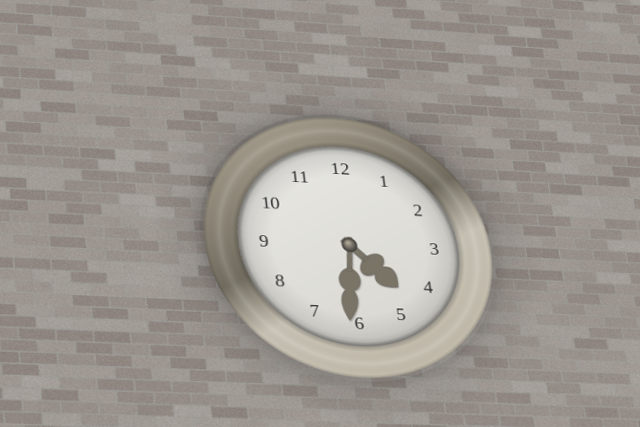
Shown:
4.31
